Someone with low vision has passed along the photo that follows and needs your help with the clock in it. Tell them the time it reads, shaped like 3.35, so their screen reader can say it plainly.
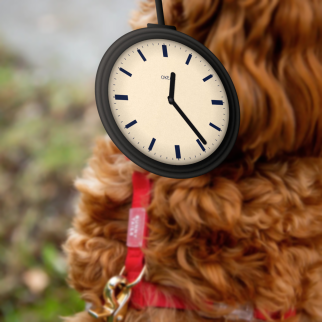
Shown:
12.24
